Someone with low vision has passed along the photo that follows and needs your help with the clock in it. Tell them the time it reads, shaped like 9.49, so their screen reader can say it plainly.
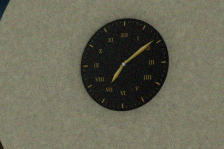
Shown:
7.09
